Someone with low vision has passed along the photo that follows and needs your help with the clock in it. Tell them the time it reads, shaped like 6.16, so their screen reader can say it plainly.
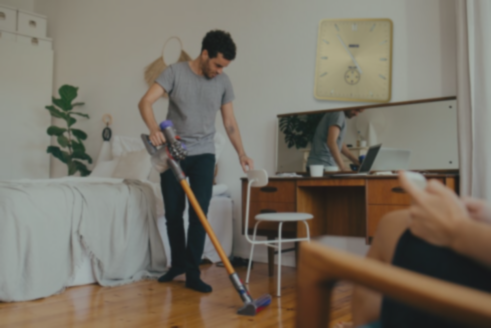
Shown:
4.54
